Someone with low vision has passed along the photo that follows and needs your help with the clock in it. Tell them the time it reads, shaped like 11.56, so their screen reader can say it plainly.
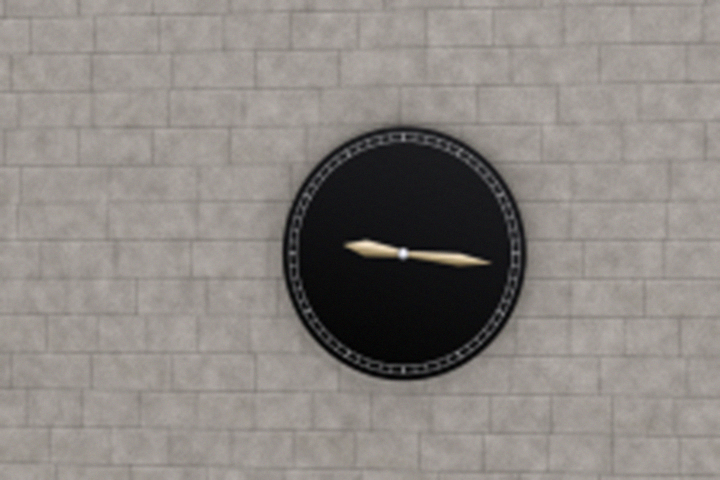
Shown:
9.16
